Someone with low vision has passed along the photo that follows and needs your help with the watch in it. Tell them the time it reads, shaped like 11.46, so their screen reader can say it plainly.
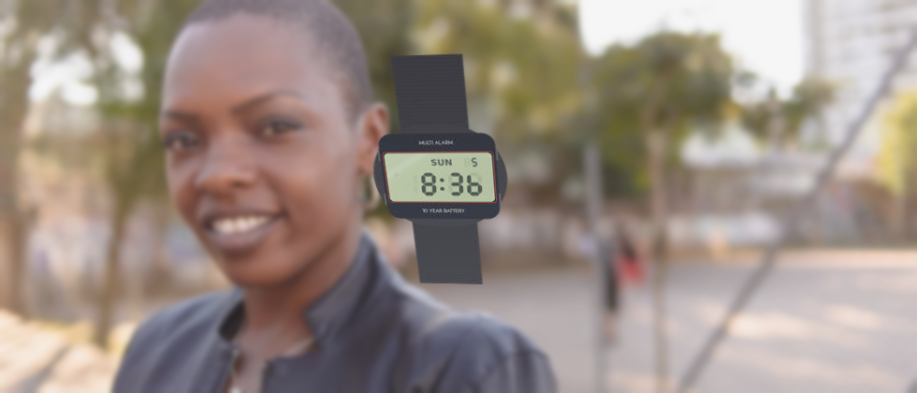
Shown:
8.36
